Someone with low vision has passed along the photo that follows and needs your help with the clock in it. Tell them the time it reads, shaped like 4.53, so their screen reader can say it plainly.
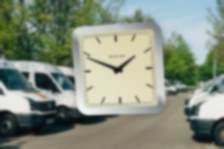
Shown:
1.49
